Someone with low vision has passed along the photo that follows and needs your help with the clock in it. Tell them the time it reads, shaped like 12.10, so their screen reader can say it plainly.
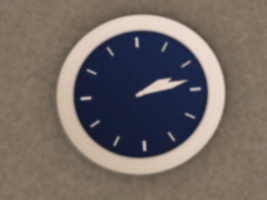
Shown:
2.13
